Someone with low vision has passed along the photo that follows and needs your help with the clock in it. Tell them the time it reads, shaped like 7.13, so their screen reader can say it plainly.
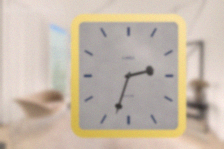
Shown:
2.33
